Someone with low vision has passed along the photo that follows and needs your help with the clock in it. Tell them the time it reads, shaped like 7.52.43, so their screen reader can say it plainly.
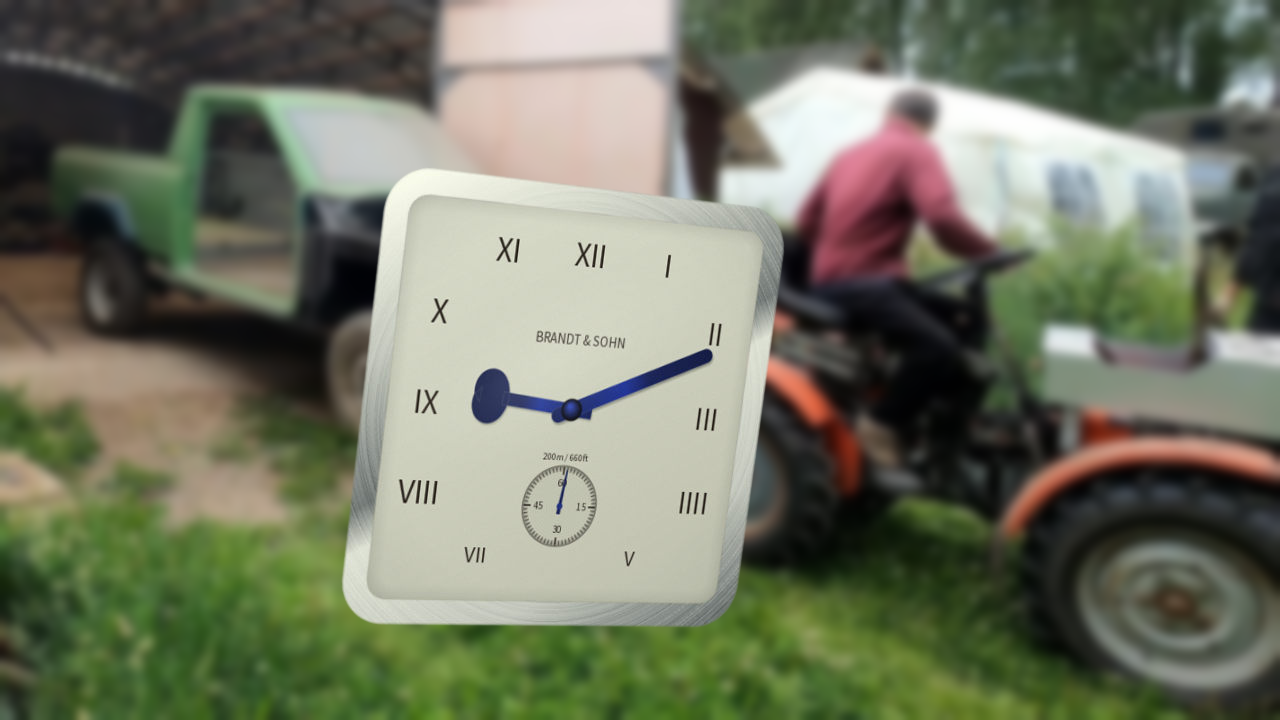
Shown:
9.11.01
